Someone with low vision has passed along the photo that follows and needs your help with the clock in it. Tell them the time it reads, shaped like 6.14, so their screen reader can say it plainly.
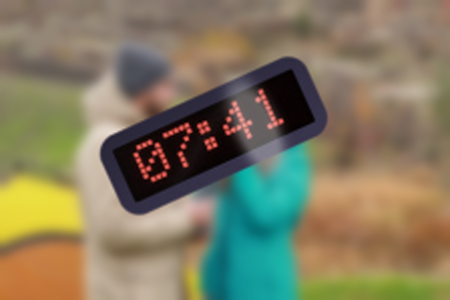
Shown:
7.41
